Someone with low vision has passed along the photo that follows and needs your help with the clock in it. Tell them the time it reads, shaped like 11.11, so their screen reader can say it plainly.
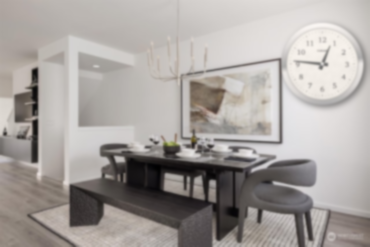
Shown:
12.46
